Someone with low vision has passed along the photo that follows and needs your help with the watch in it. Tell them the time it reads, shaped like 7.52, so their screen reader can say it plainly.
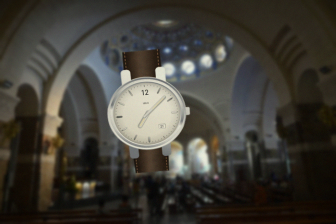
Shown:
7.08
